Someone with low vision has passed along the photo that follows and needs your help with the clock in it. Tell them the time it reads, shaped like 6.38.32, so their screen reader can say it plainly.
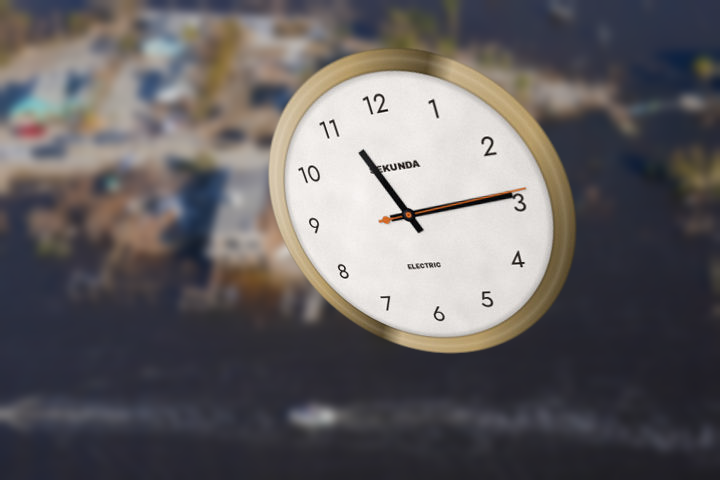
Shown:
11.14.14
